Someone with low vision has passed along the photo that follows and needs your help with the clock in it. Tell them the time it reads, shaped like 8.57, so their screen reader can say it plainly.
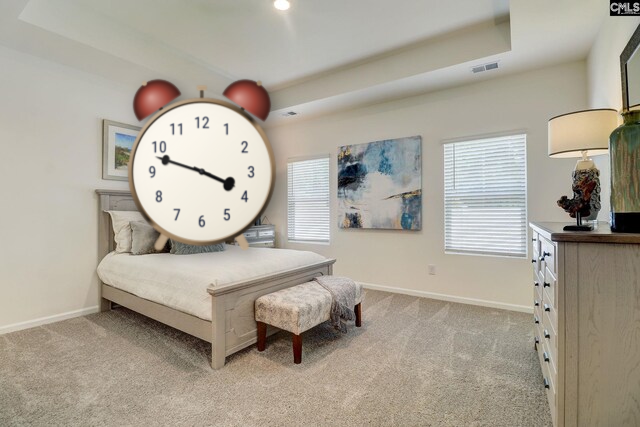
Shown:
3.48
